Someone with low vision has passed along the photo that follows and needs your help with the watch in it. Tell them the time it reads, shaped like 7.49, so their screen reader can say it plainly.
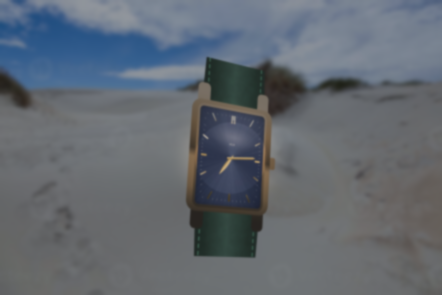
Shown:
7.14
